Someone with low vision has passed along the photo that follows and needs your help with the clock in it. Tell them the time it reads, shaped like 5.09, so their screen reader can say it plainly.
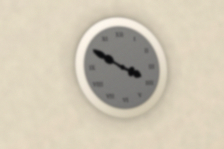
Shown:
3.50
